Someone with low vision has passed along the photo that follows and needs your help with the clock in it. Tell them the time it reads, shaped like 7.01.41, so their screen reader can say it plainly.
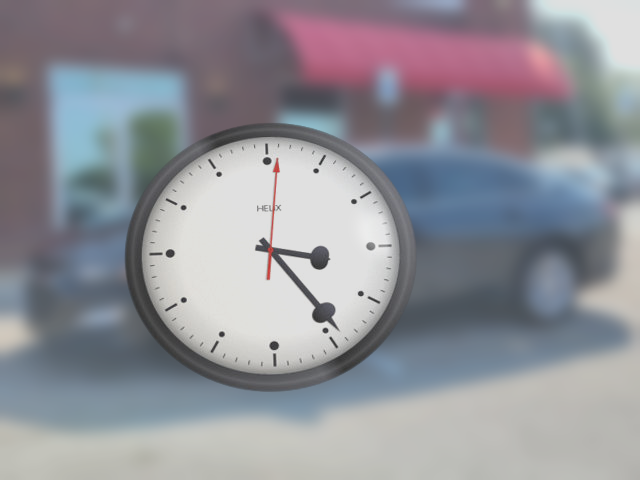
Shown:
3.24.01
